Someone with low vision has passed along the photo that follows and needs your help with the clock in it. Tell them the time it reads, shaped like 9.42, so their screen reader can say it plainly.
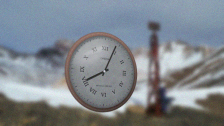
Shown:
8.04
